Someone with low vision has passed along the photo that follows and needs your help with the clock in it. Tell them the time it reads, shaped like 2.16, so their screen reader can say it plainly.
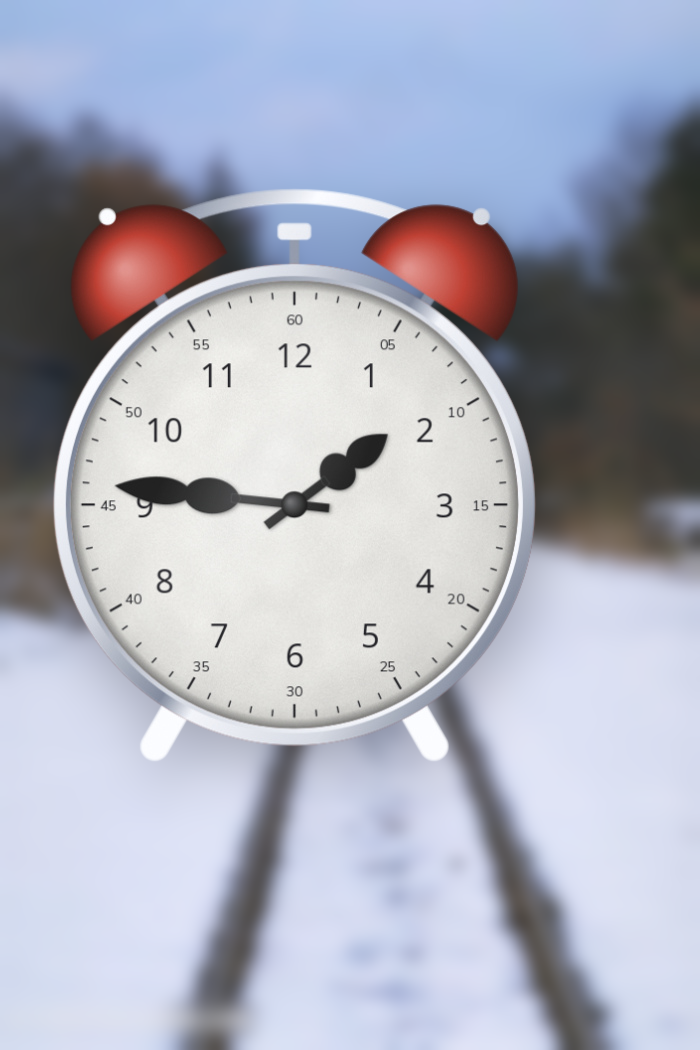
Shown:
1.46
